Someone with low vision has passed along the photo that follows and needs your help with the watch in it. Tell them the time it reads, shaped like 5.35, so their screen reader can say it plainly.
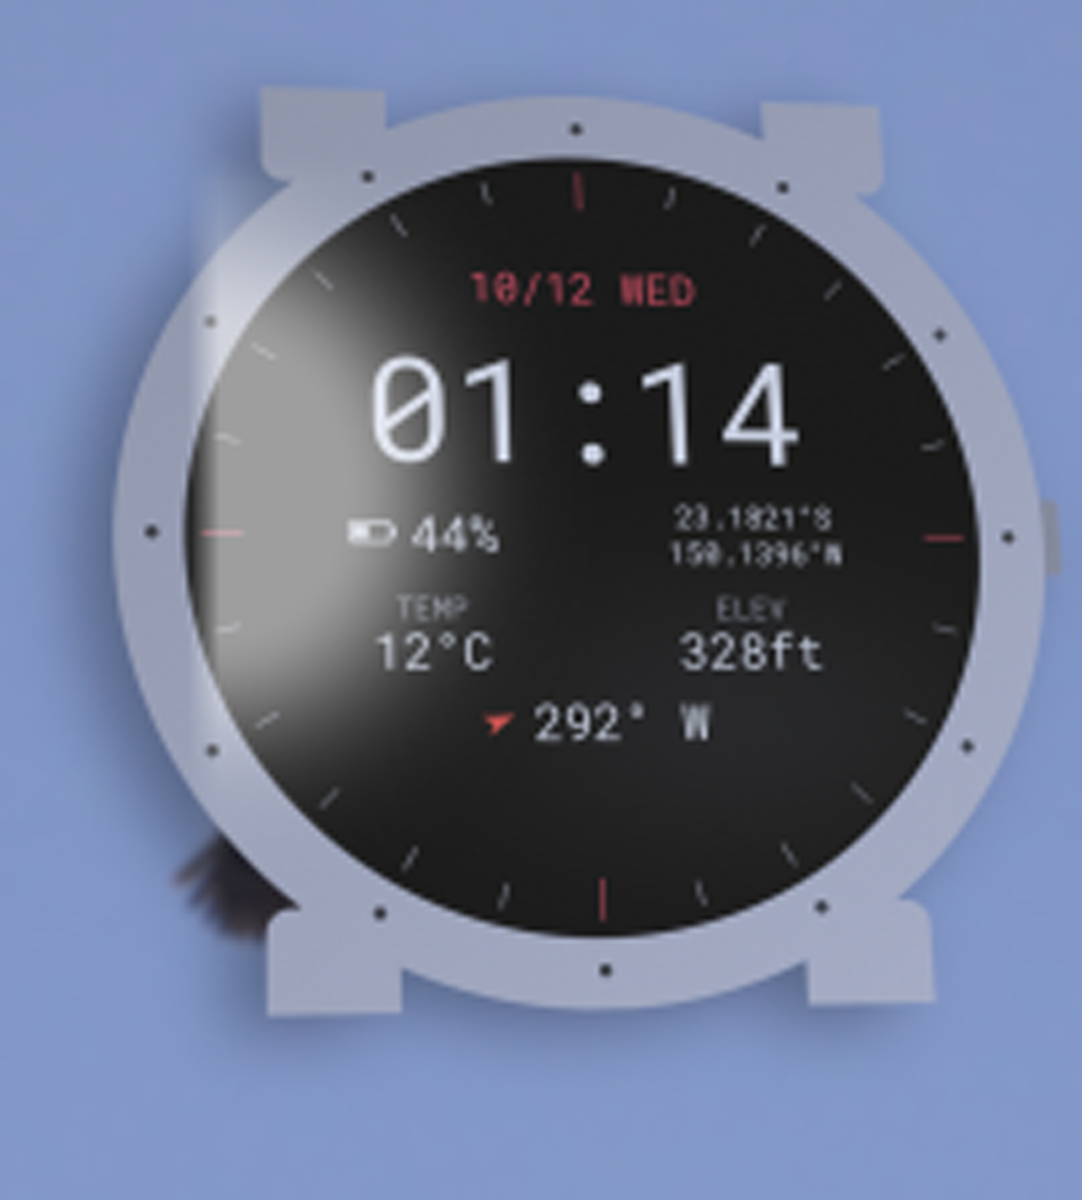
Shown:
1.14
